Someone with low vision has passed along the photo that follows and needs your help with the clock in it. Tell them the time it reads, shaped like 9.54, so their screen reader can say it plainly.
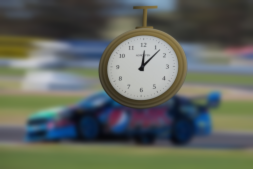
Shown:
12.07
